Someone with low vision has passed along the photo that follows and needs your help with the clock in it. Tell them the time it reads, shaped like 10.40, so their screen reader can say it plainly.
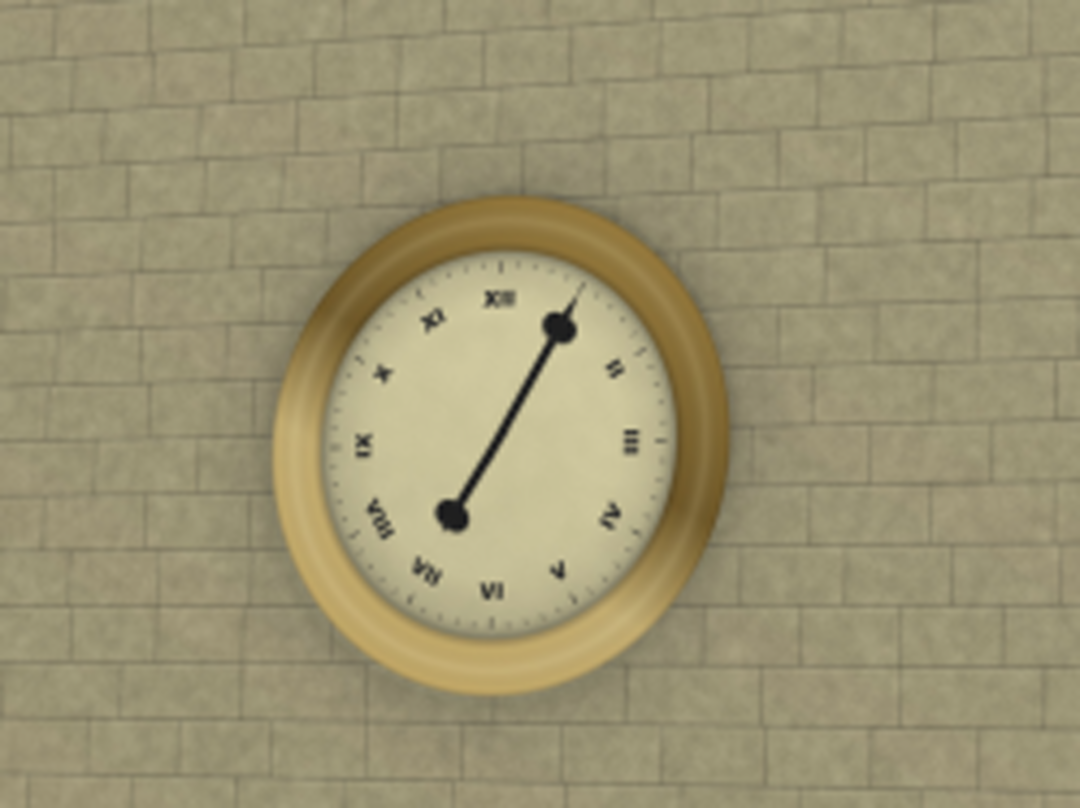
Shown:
7.05
